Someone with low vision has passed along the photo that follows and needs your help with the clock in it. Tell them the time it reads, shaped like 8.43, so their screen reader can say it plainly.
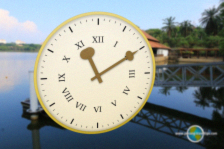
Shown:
11.10
